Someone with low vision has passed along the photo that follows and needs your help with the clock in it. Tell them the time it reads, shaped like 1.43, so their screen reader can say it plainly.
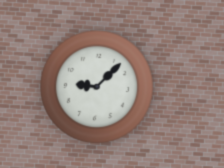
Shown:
9.07
